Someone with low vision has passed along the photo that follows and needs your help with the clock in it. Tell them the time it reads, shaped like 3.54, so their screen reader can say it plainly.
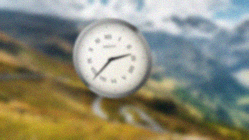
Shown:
2.38
